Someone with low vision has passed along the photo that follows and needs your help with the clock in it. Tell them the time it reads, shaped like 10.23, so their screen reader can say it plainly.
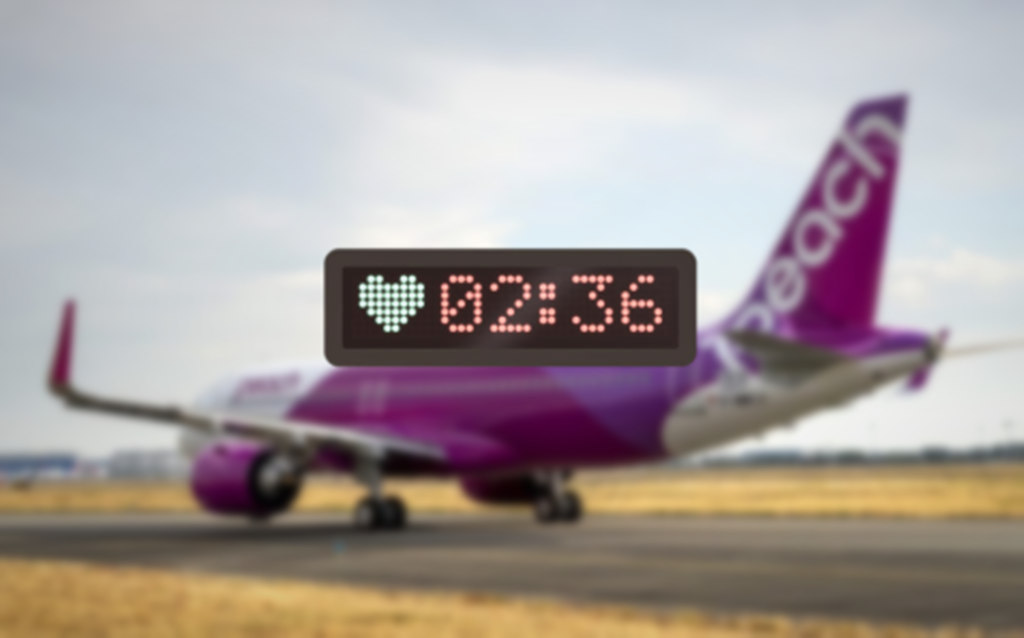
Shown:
2.36
